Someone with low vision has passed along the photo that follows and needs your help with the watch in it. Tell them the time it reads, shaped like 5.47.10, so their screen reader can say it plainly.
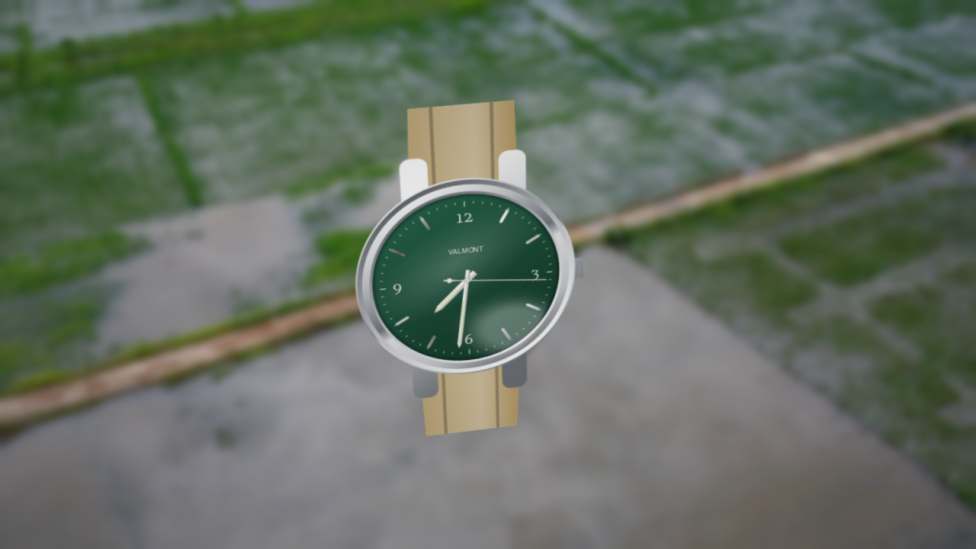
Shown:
7.31.16
